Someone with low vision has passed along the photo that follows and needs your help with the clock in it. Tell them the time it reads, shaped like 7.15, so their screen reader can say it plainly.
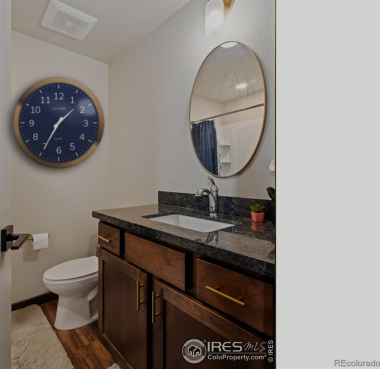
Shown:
1.35
